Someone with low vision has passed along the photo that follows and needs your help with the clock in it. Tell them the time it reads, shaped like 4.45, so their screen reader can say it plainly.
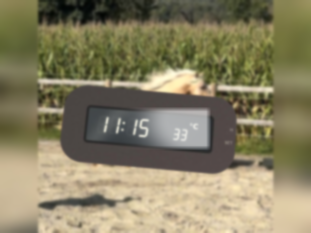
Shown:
11.15
